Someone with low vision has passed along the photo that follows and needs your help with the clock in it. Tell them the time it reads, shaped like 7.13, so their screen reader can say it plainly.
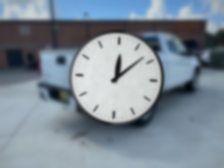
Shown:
12.08
